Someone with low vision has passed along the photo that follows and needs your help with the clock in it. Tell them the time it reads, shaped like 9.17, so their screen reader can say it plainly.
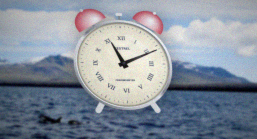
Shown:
11.11
